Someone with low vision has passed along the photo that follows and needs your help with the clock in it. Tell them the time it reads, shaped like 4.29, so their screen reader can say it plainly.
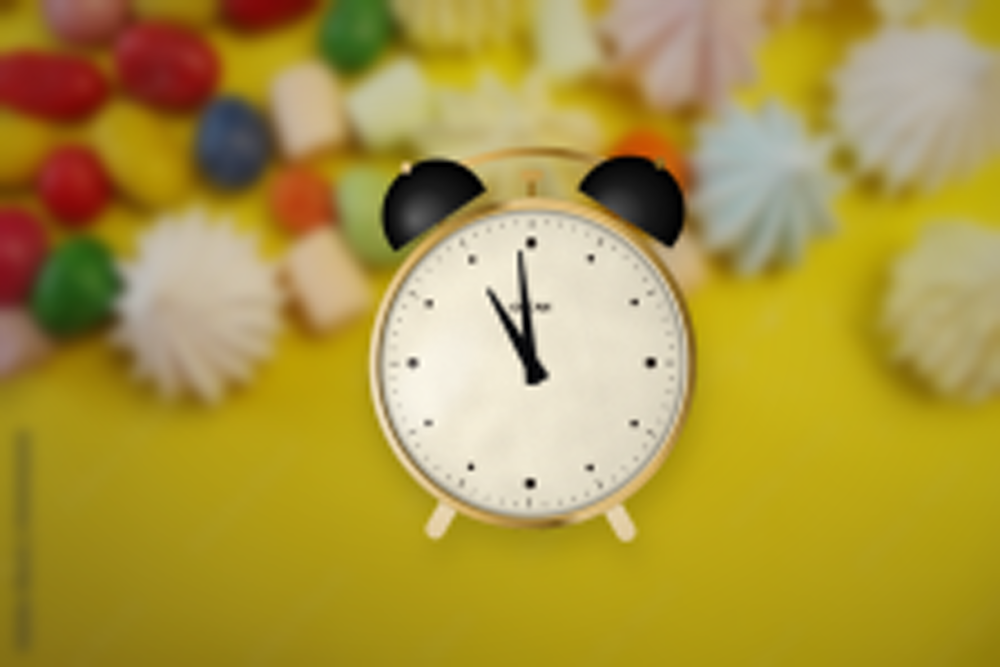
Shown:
10.59
